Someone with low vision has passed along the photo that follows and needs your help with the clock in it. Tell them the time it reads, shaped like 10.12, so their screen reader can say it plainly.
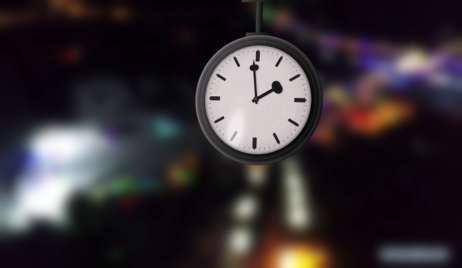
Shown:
1.59
